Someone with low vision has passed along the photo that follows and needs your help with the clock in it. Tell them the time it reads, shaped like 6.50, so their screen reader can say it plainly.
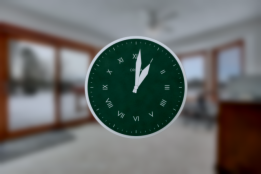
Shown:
1.01
